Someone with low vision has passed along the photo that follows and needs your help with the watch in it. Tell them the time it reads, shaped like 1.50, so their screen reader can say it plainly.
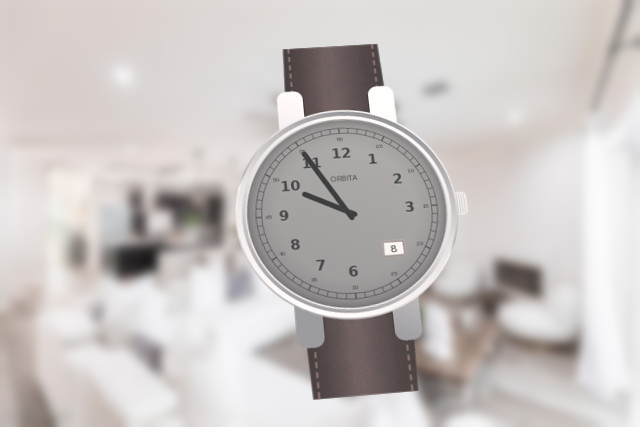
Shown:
9.55
